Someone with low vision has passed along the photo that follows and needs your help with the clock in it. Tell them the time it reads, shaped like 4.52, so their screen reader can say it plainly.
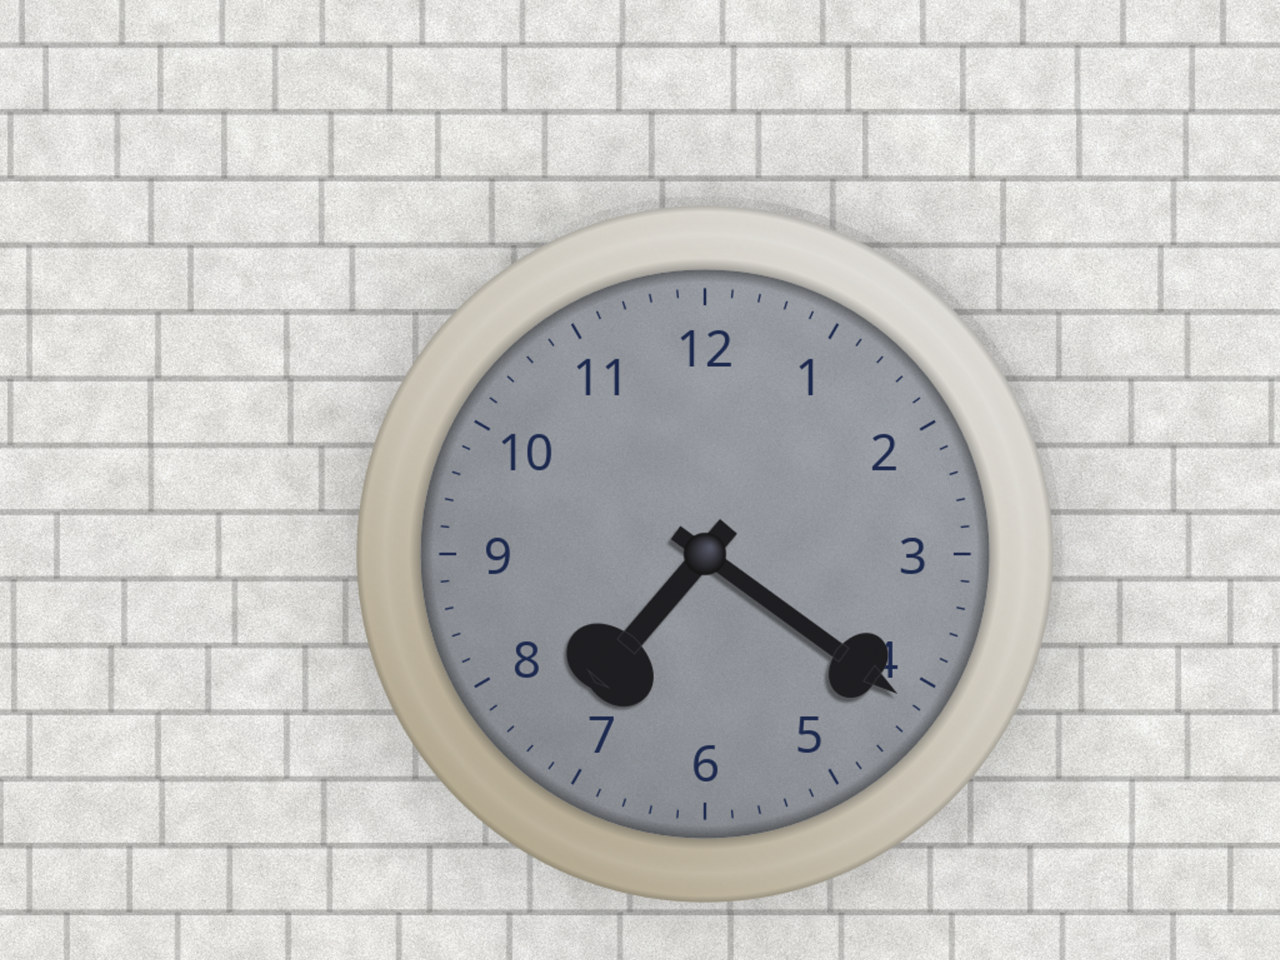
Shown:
7.21
